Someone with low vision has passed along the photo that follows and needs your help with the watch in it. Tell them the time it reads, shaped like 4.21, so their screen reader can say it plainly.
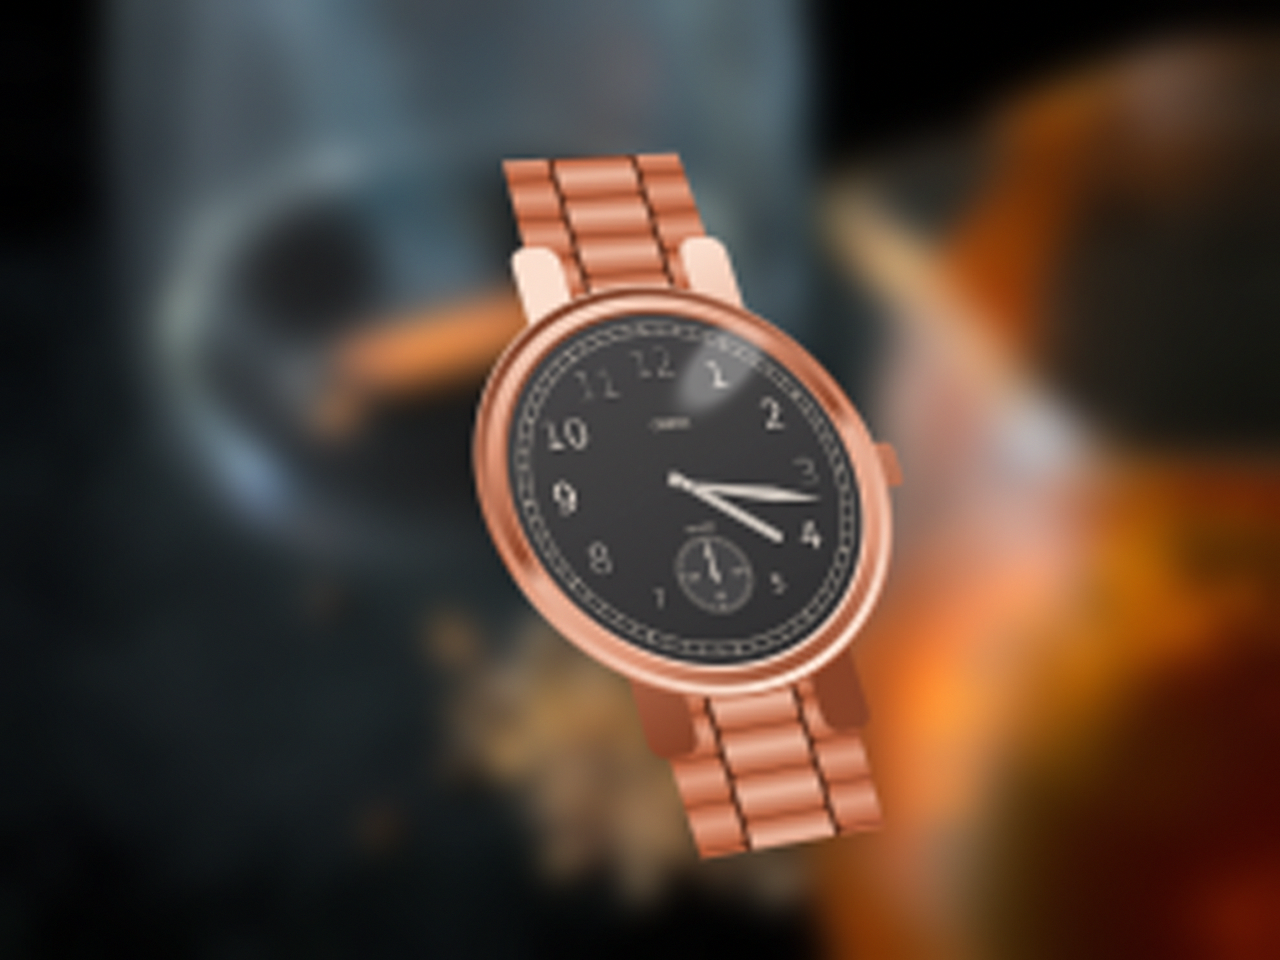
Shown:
4.17
